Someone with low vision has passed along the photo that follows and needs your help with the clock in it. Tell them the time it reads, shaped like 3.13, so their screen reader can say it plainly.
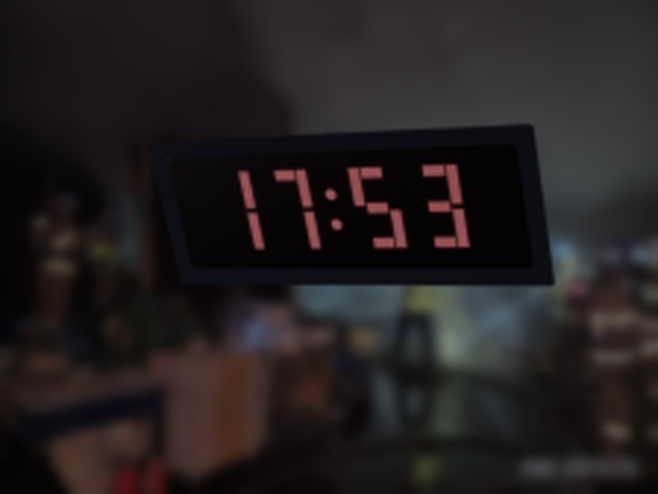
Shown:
17.53
